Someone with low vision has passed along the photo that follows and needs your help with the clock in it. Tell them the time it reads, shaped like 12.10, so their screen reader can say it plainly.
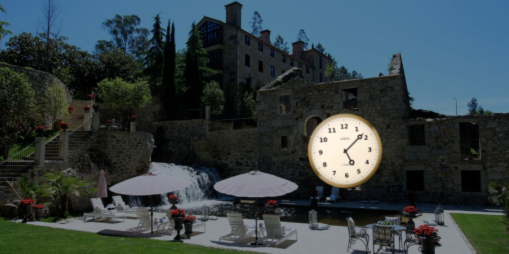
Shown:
5.08
